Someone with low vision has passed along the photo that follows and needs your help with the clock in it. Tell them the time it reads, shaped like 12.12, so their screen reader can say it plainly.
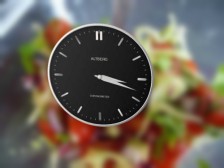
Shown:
3.18
